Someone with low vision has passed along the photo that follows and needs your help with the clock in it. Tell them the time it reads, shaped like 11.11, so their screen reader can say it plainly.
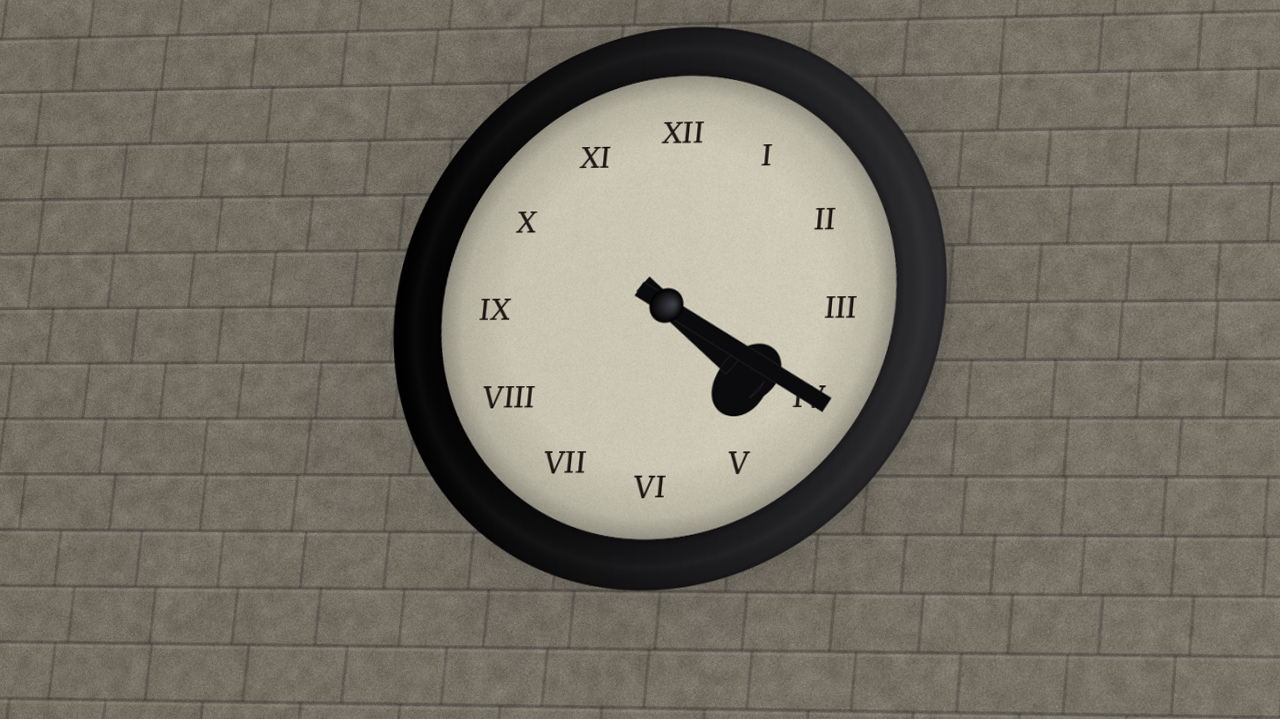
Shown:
4.20
